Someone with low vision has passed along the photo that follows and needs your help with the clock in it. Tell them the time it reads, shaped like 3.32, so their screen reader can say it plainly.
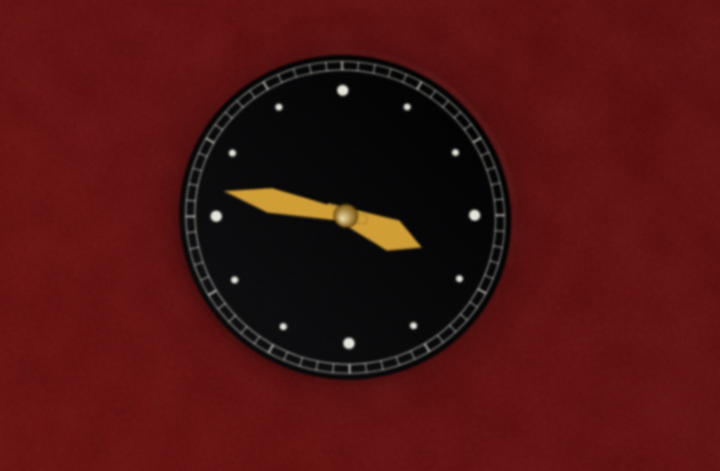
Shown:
3.47
